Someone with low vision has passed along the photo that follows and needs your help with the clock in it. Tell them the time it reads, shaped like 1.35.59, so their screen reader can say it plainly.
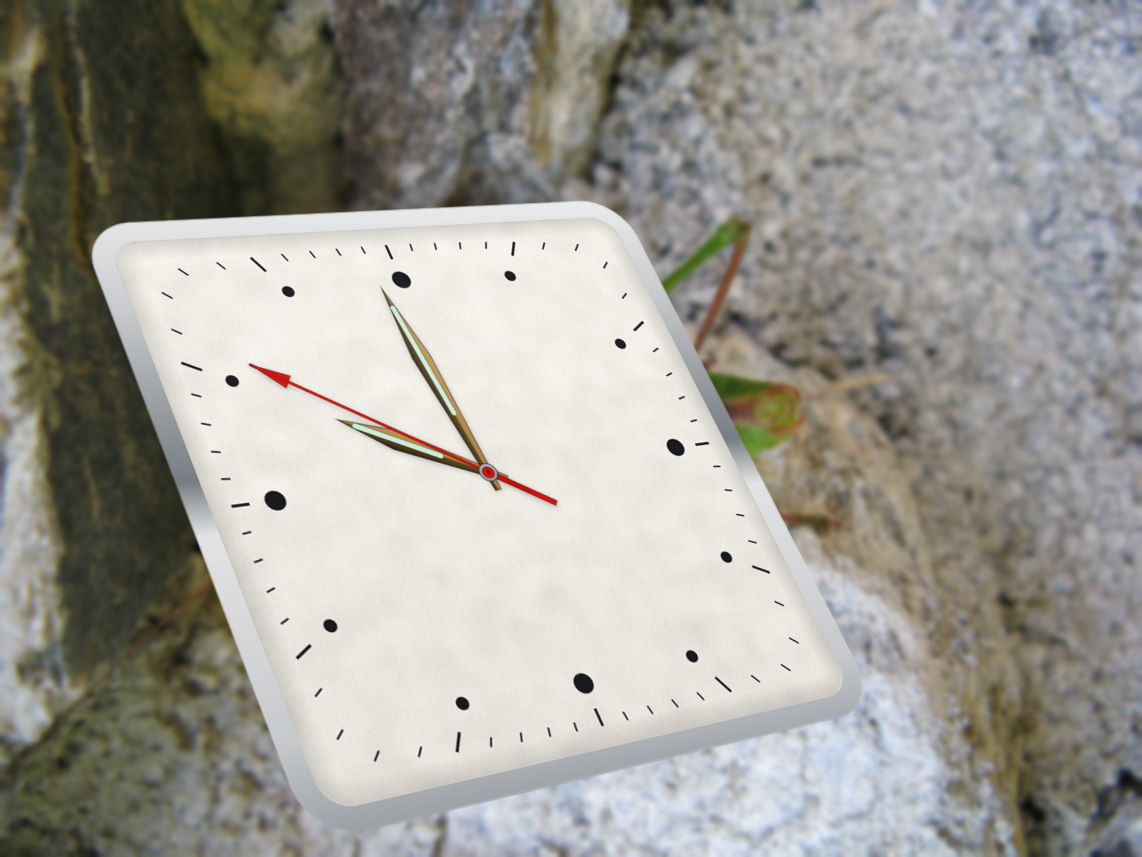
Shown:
9.58.51
